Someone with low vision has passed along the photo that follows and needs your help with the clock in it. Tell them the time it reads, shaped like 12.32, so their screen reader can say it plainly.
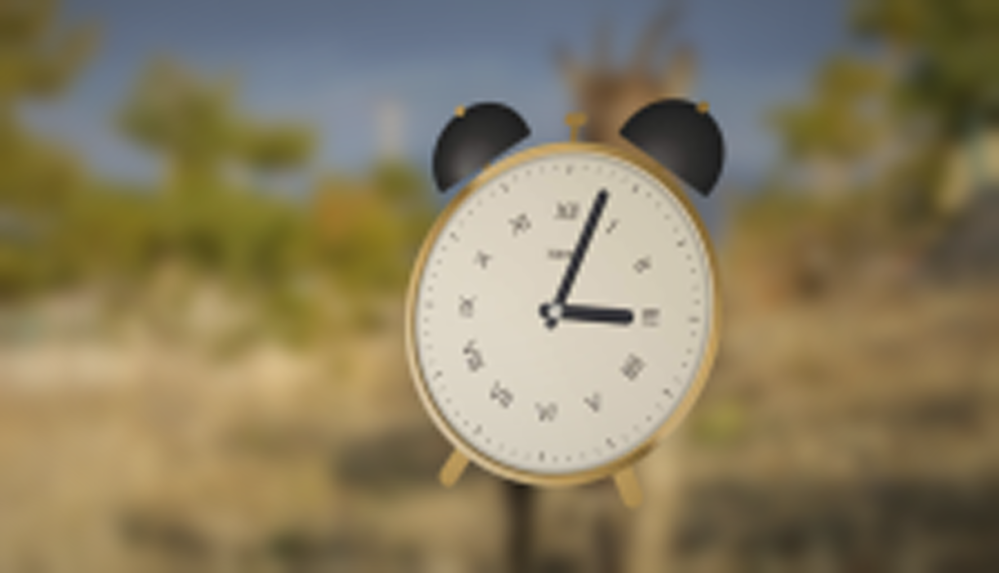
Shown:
3.03
